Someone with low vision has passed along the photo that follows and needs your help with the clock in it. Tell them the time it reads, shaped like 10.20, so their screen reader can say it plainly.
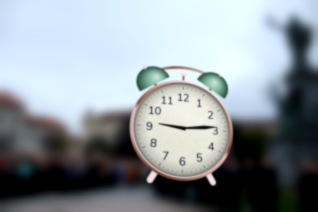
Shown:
9.14
